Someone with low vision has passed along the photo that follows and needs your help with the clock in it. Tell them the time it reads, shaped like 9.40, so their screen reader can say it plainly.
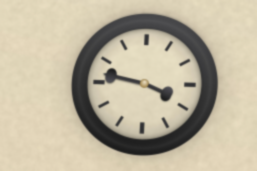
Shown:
3.47
